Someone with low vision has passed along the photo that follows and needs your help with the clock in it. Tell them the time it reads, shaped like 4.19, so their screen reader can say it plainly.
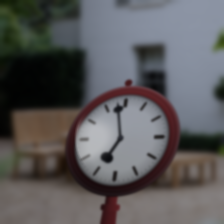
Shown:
6.58
